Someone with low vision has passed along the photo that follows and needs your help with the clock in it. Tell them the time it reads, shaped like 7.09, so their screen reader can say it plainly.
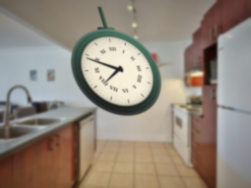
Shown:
7.49
